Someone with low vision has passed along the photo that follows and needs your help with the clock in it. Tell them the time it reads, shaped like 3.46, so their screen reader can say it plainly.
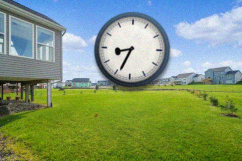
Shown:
8.34
